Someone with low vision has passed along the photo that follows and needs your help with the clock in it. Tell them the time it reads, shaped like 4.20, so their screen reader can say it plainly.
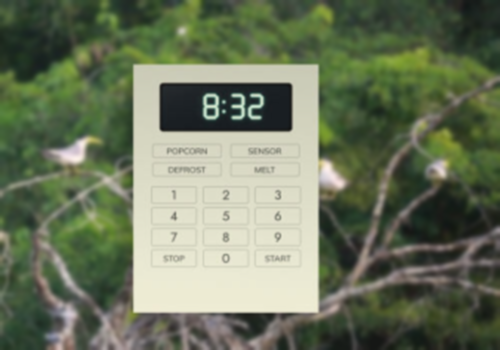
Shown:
8.32
